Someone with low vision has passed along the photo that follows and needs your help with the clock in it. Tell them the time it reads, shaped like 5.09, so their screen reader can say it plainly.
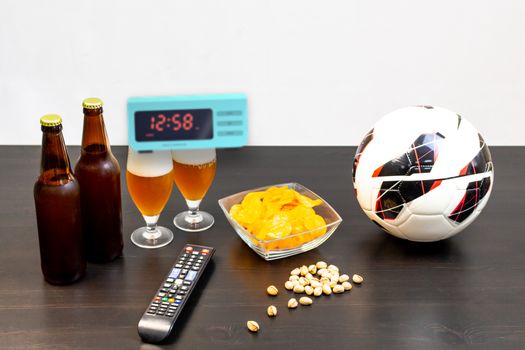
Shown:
12.58
